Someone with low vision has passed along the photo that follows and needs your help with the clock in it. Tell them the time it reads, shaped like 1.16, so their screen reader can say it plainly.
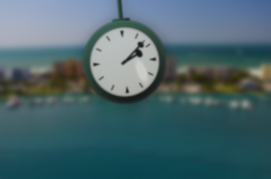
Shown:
2.08
